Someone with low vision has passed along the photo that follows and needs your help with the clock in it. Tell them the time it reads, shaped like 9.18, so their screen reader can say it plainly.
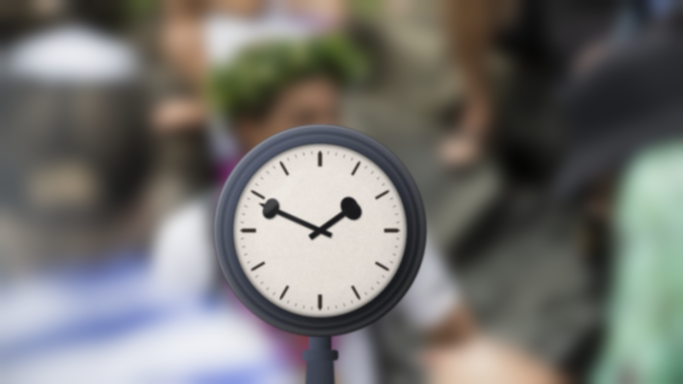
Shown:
1.49
